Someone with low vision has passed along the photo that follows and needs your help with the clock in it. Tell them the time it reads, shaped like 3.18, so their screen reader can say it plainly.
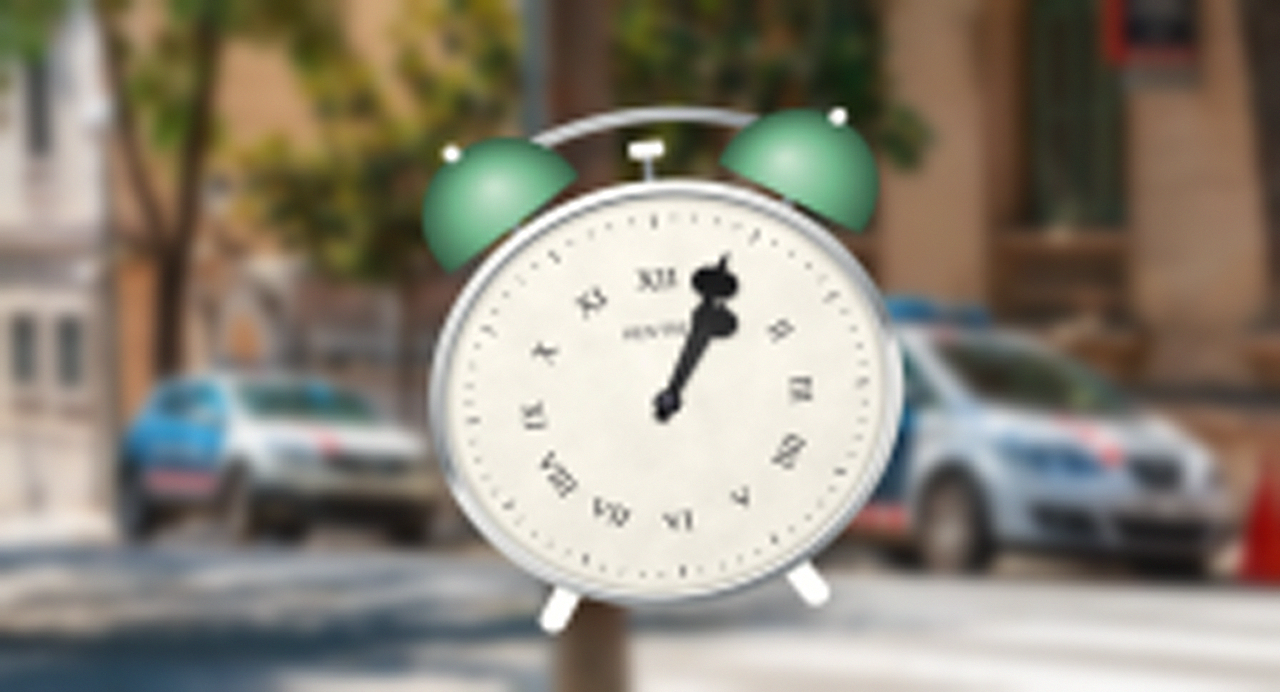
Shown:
1.04
